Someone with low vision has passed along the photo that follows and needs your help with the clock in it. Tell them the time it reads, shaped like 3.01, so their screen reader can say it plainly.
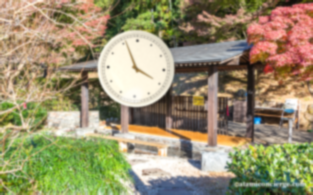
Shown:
3.56
